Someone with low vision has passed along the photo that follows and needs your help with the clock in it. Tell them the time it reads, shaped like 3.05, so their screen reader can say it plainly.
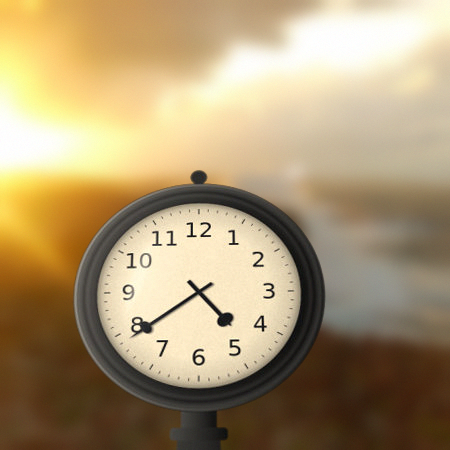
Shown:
4.39
